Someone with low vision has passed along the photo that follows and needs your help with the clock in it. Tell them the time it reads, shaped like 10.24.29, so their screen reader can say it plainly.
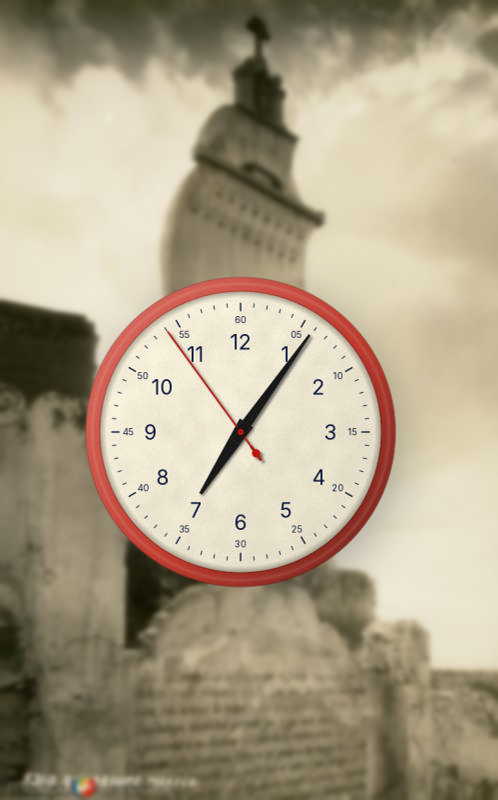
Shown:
7.05.54
